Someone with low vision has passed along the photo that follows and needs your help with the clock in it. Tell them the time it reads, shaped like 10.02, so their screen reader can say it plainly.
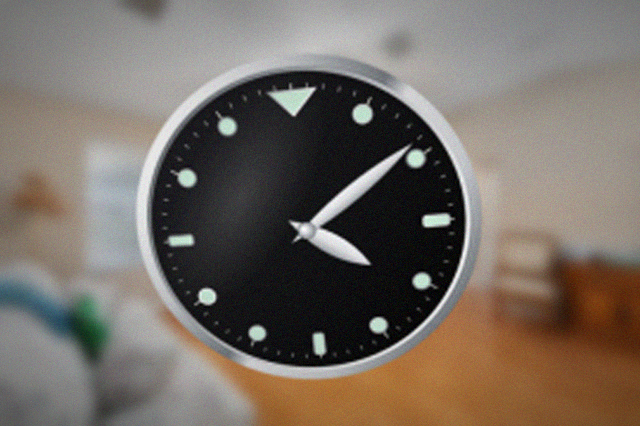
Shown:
4.09
